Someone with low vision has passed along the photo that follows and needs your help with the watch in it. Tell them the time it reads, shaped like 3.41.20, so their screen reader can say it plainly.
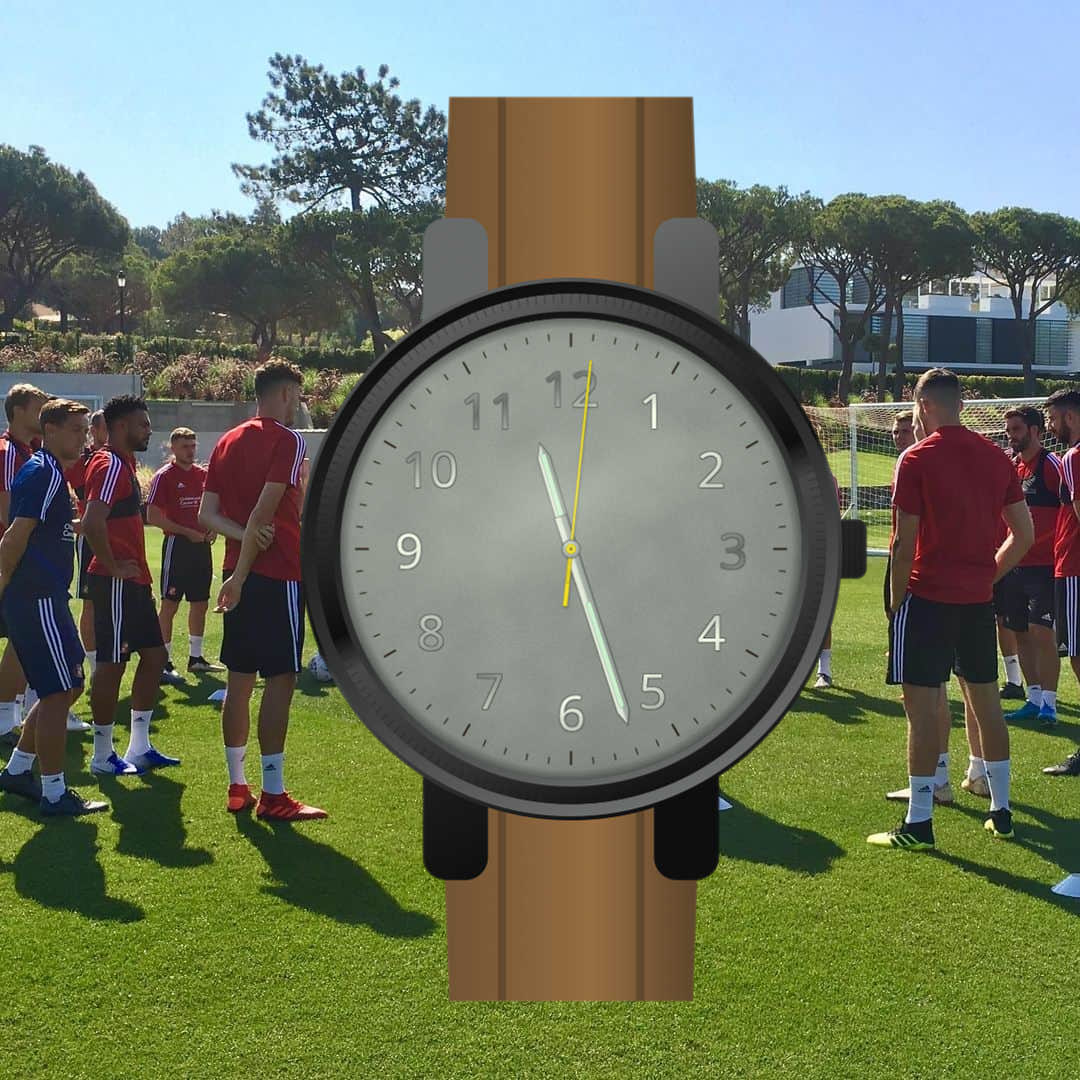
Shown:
11.27.01
